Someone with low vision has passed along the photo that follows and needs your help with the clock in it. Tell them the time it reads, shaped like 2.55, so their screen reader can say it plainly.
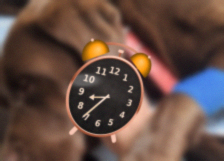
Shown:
8.36
